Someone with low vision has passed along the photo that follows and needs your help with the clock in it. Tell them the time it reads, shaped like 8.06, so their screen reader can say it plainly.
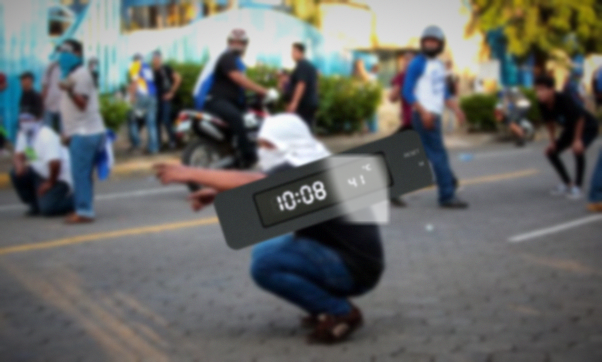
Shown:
10.08
